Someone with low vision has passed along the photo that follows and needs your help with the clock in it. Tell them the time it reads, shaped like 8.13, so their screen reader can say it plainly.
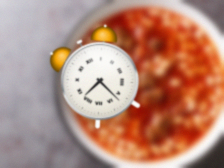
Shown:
8.27
